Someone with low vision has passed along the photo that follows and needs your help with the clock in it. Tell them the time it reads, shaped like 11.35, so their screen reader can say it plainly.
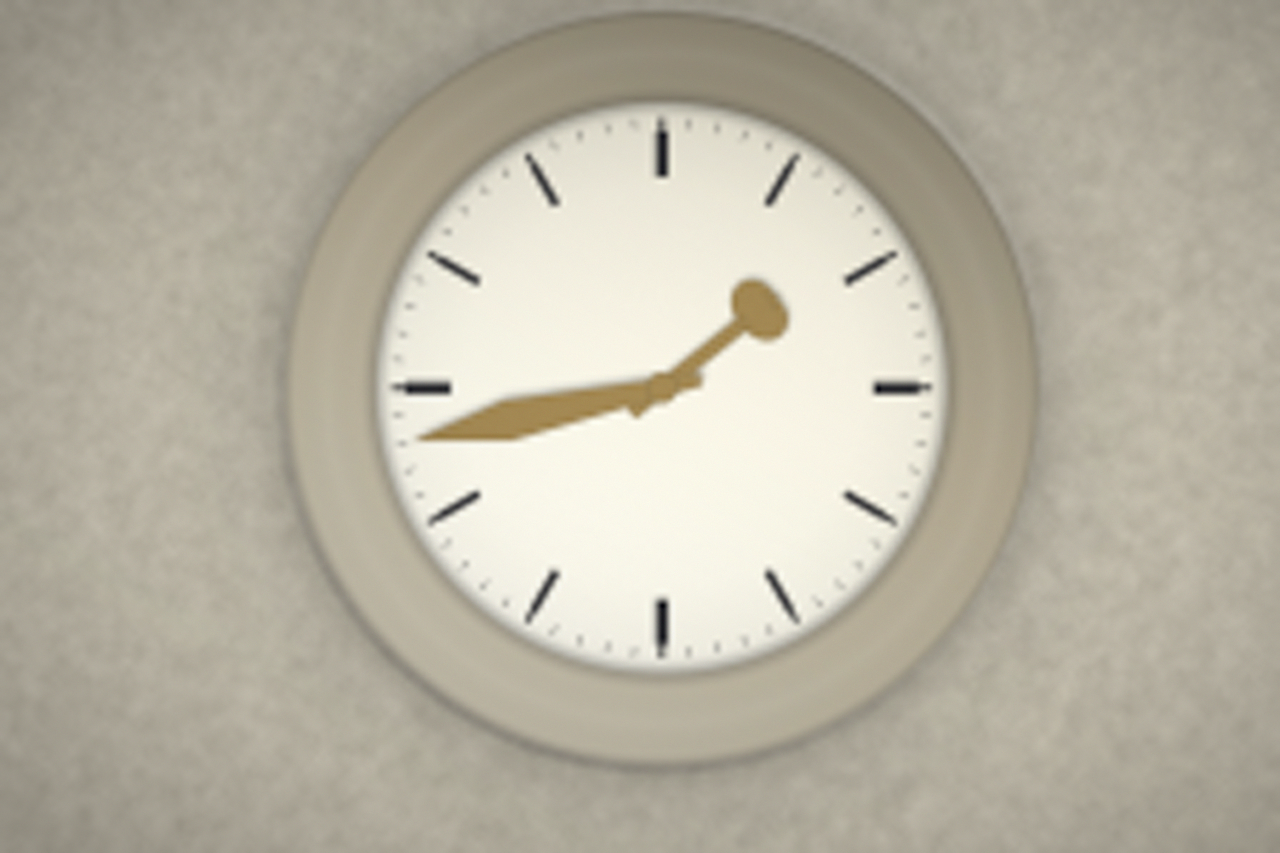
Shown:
1.43
